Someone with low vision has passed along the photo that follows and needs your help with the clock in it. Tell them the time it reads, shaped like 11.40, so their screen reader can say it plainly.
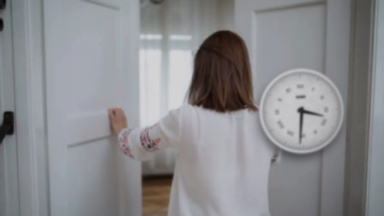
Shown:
3.31
